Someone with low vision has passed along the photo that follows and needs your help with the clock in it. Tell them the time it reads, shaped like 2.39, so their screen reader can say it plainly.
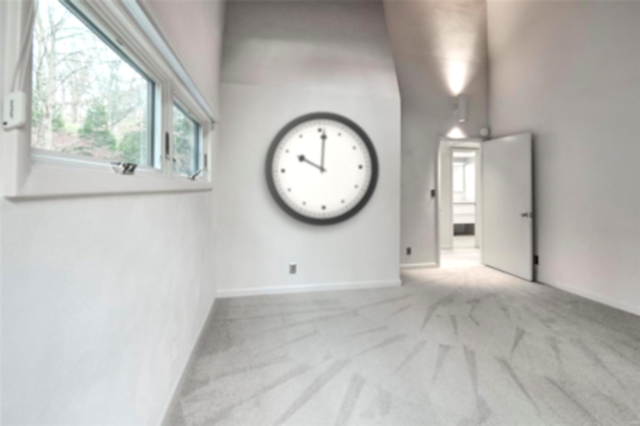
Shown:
10.01
